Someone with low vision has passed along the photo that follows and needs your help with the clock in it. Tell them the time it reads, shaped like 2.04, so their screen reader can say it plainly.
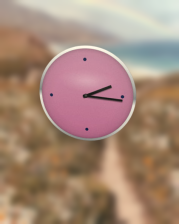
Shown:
2.16
